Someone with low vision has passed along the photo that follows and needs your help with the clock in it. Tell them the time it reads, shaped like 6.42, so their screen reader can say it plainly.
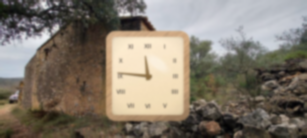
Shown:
11.46
